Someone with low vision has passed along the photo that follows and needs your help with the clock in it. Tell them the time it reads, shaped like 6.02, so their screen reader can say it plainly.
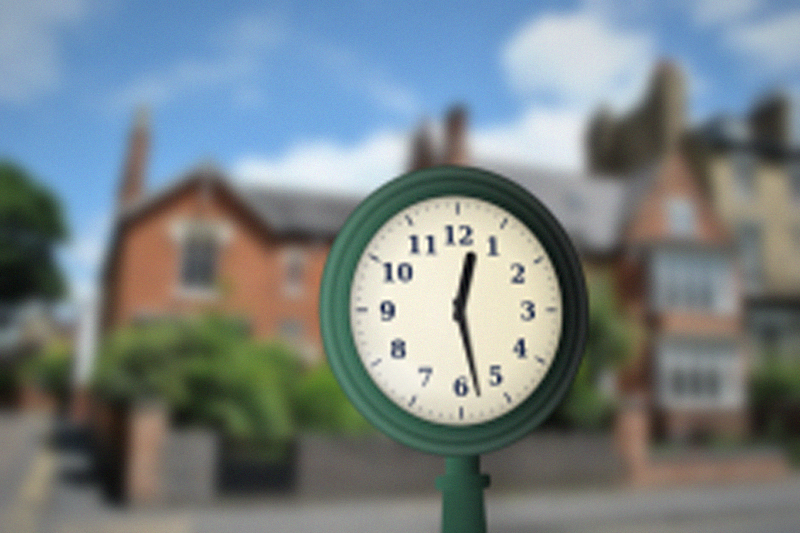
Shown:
12.28
